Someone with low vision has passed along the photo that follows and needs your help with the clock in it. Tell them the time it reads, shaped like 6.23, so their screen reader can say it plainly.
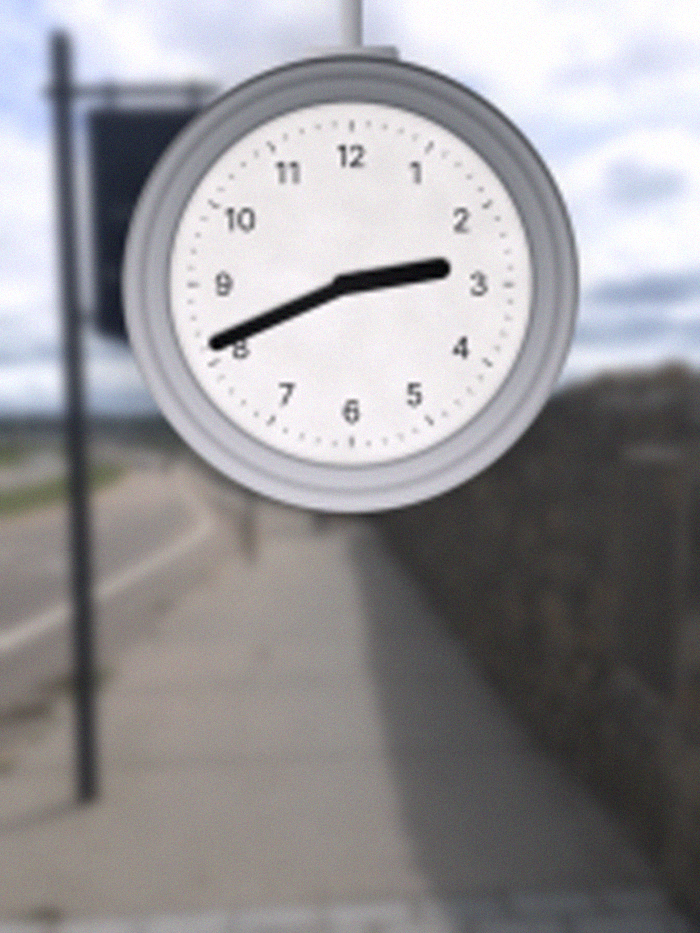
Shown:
2.41
